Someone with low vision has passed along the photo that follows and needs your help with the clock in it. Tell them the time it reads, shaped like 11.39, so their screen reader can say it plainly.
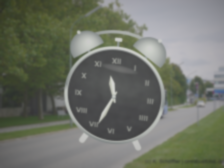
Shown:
11.34
